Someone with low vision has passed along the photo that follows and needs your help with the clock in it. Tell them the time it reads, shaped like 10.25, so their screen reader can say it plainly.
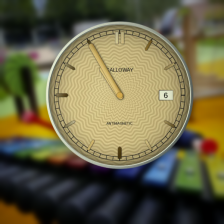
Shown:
10.55
